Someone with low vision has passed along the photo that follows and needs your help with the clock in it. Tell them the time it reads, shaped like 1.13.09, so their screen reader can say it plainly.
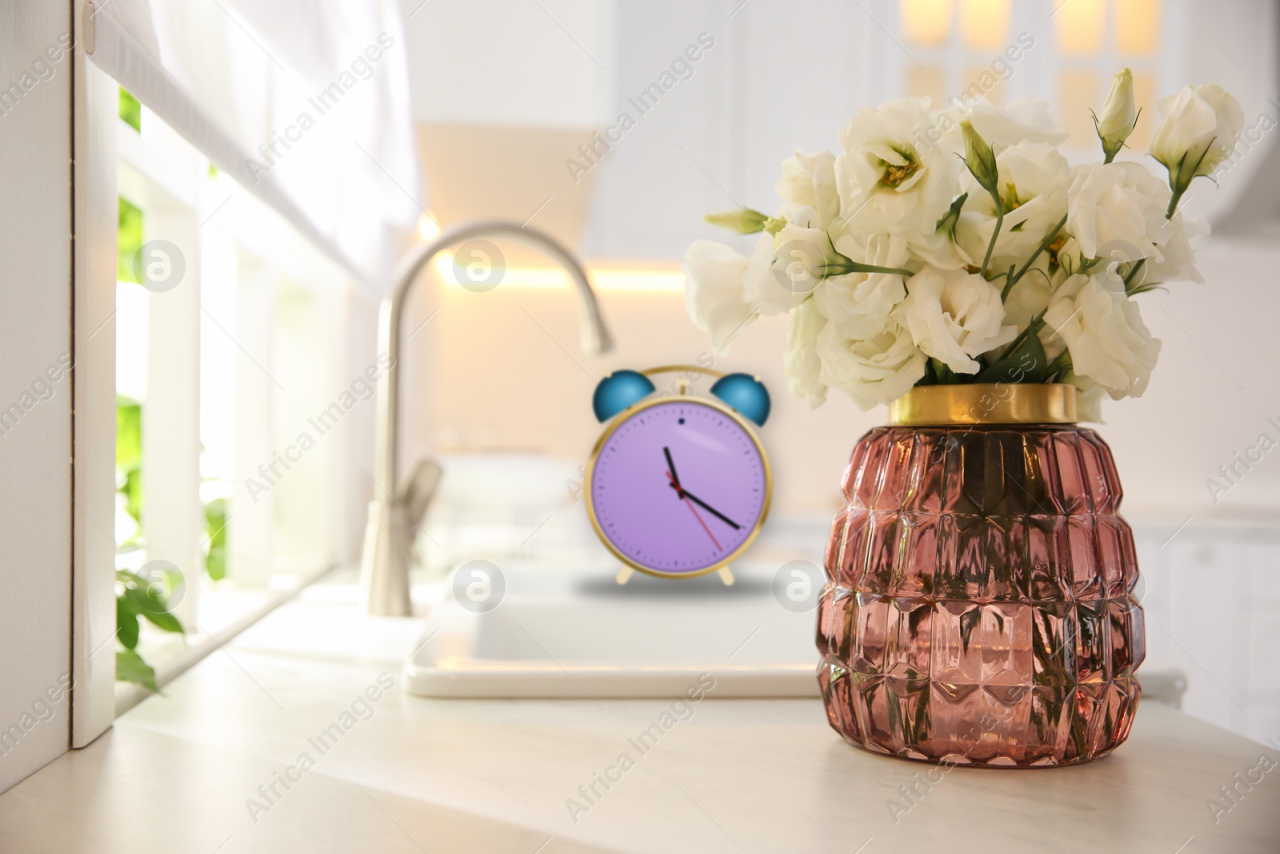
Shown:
11.20.24
